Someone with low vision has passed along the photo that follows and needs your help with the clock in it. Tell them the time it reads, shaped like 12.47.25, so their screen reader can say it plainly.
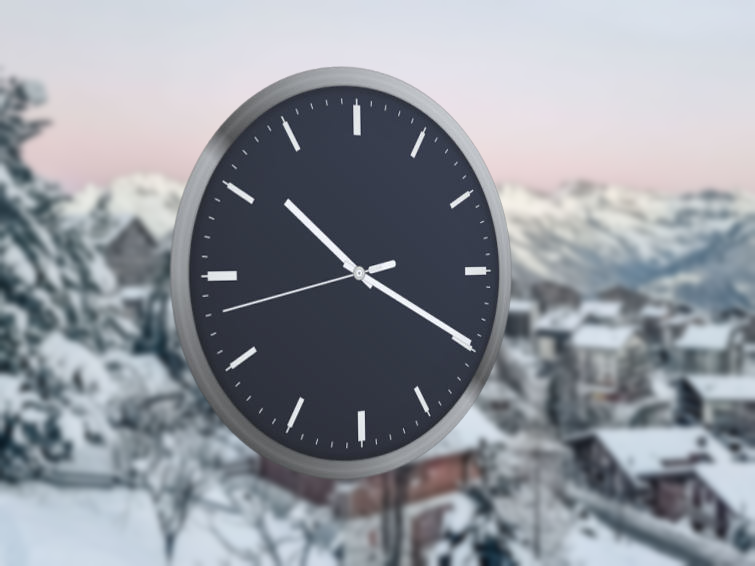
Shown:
10.19.43
